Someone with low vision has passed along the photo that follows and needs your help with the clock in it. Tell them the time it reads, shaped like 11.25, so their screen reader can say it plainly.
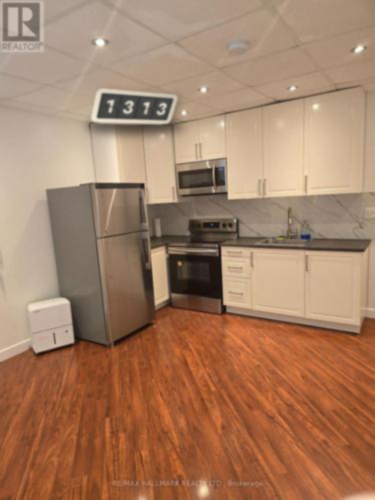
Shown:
13.13
